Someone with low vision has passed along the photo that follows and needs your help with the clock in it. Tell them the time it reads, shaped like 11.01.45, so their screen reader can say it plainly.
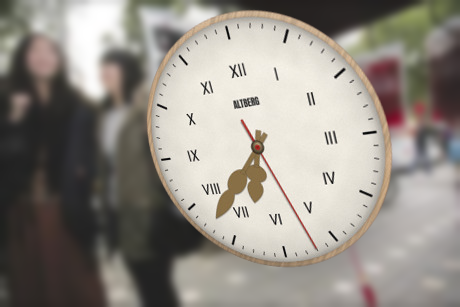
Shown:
6.37.27
